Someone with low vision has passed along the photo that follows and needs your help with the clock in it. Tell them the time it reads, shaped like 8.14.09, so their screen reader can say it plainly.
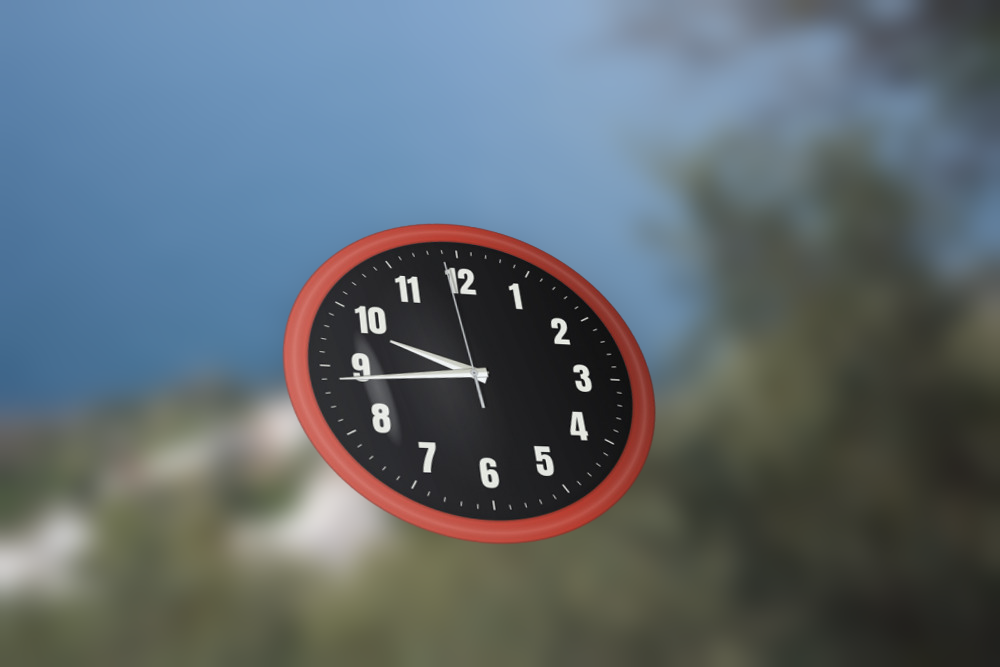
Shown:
9.43.59
